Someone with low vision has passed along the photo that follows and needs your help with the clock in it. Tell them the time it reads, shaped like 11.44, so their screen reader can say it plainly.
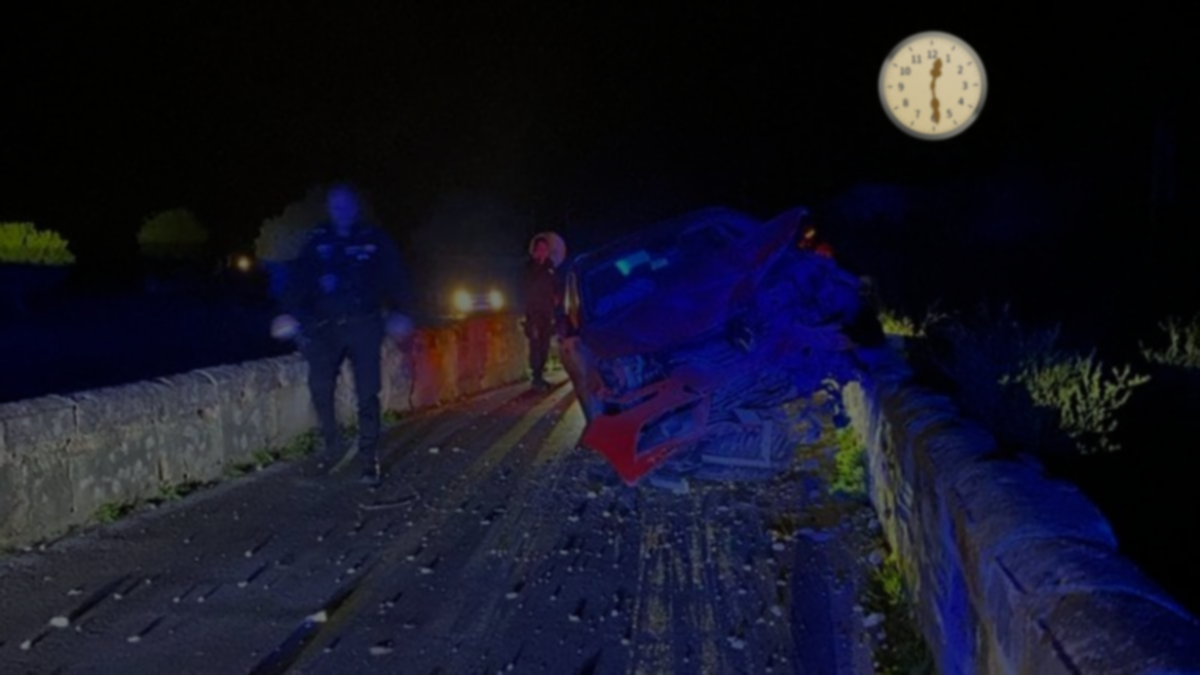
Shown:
12.29
